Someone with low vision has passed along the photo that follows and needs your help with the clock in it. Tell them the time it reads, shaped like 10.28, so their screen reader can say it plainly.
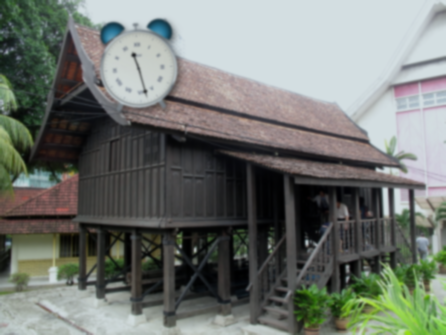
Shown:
11.28
